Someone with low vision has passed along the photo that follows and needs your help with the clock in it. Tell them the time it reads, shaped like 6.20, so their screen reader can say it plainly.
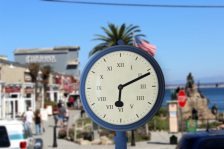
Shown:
6.11
